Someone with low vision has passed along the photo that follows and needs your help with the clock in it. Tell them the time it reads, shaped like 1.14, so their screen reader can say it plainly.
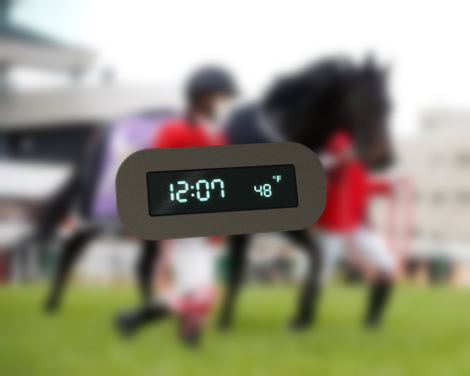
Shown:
12.07
